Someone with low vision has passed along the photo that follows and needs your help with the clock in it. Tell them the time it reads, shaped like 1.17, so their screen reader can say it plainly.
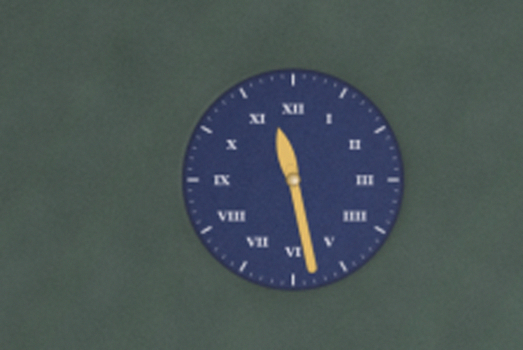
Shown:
11.28
